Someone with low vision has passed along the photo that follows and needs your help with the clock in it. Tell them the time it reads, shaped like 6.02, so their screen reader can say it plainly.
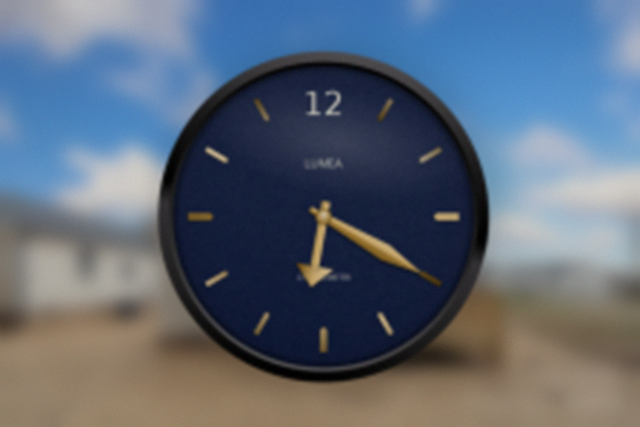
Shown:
6.20
